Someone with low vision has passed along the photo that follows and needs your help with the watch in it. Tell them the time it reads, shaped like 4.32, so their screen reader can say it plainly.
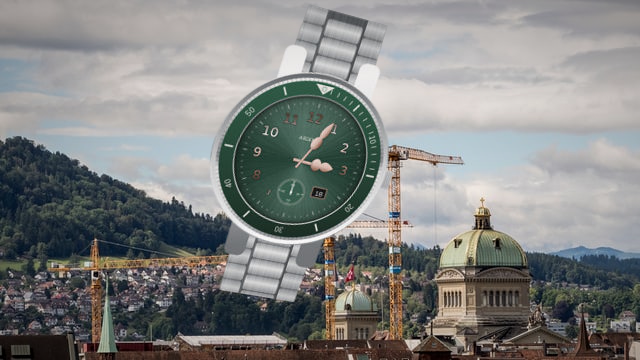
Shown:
3.04
